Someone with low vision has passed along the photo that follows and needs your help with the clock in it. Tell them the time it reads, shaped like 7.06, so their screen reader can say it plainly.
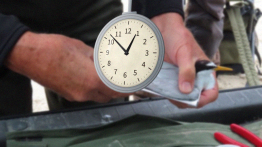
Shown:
12.52
